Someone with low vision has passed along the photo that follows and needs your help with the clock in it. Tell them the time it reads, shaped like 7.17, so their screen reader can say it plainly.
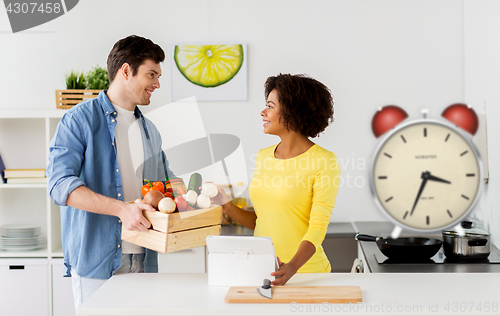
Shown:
3.34
